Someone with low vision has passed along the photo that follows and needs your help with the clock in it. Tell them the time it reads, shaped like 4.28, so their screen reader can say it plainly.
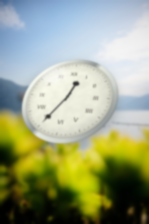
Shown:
12.35
